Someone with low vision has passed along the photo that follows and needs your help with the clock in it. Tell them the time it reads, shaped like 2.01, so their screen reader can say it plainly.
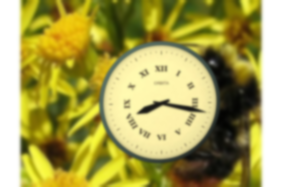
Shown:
8.17
